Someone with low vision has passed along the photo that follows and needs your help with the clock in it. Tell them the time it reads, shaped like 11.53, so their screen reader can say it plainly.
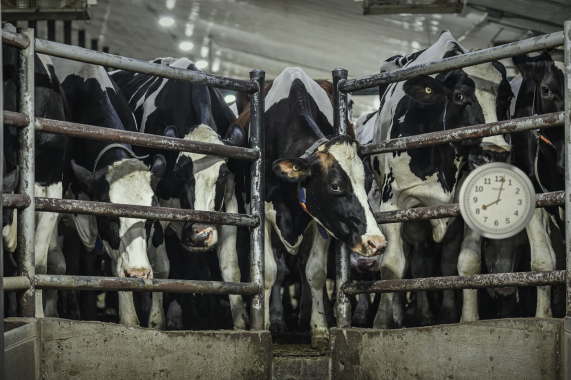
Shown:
8.02
